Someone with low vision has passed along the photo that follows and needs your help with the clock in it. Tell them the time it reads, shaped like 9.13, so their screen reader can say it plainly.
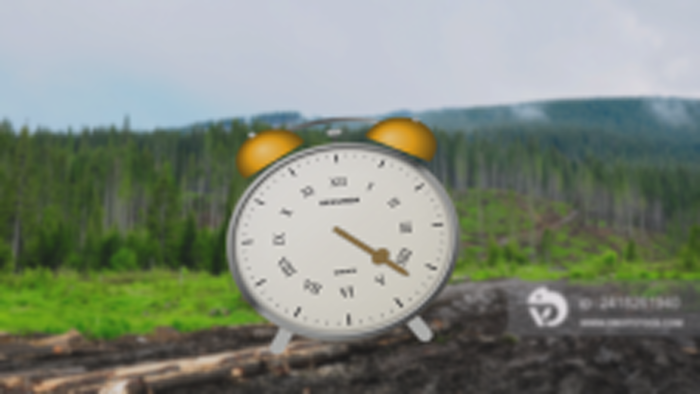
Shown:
4.22
